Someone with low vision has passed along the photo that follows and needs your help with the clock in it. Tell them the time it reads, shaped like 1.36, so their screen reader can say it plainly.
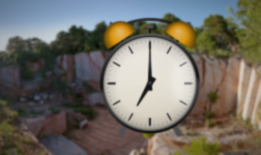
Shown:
7.00
